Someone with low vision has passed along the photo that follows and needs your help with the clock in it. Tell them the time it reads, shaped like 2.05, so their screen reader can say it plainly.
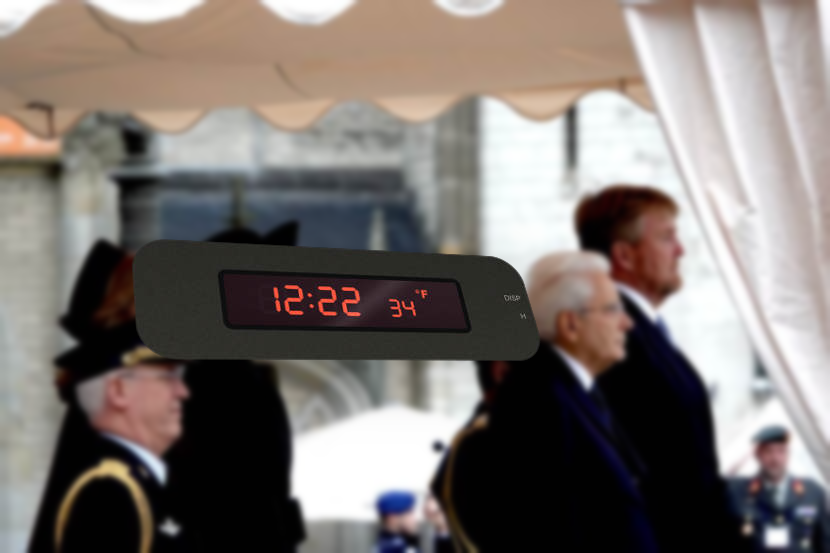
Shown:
12.22
